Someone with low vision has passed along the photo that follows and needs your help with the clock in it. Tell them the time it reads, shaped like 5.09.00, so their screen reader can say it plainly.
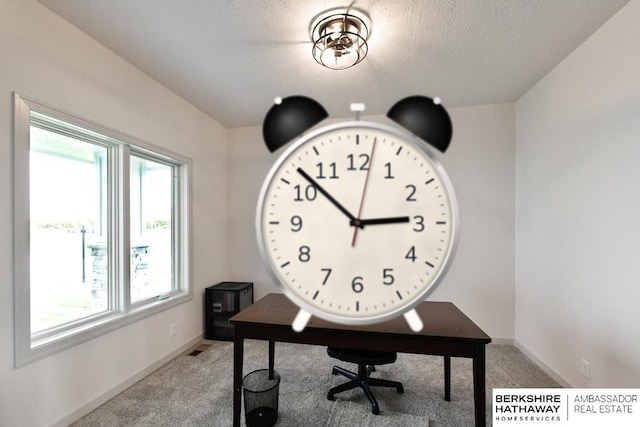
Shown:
2.52.02
